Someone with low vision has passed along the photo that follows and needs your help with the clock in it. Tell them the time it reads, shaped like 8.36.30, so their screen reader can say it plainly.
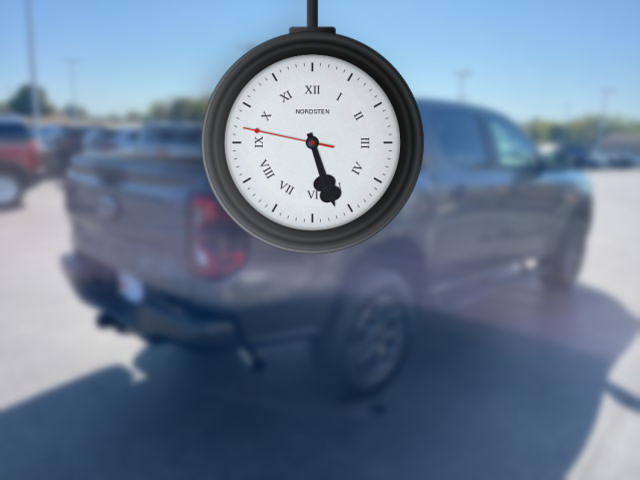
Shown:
5.26.47
